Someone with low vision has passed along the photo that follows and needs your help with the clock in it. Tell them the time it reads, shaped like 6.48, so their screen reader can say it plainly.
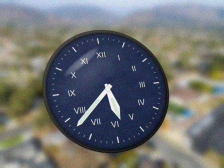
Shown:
5.38
